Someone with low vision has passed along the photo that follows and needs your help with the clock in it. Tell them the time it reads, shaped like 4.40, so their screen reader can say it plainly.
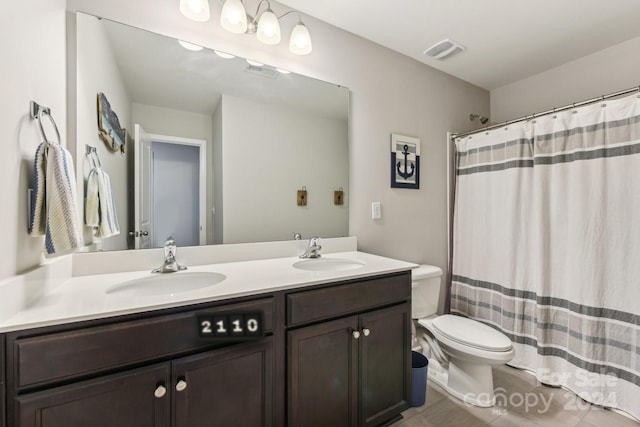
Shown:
21.10
